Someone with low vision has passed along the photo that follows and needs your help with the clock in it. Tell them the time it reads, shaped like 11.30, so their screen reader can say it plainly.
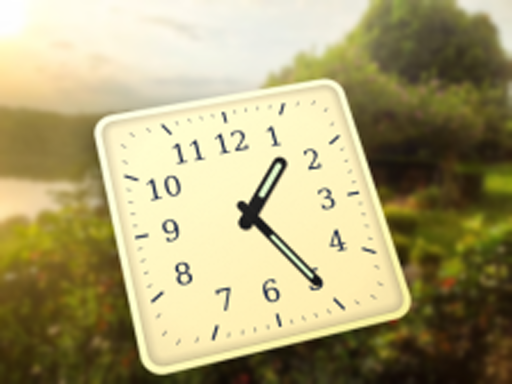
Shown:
1.25
